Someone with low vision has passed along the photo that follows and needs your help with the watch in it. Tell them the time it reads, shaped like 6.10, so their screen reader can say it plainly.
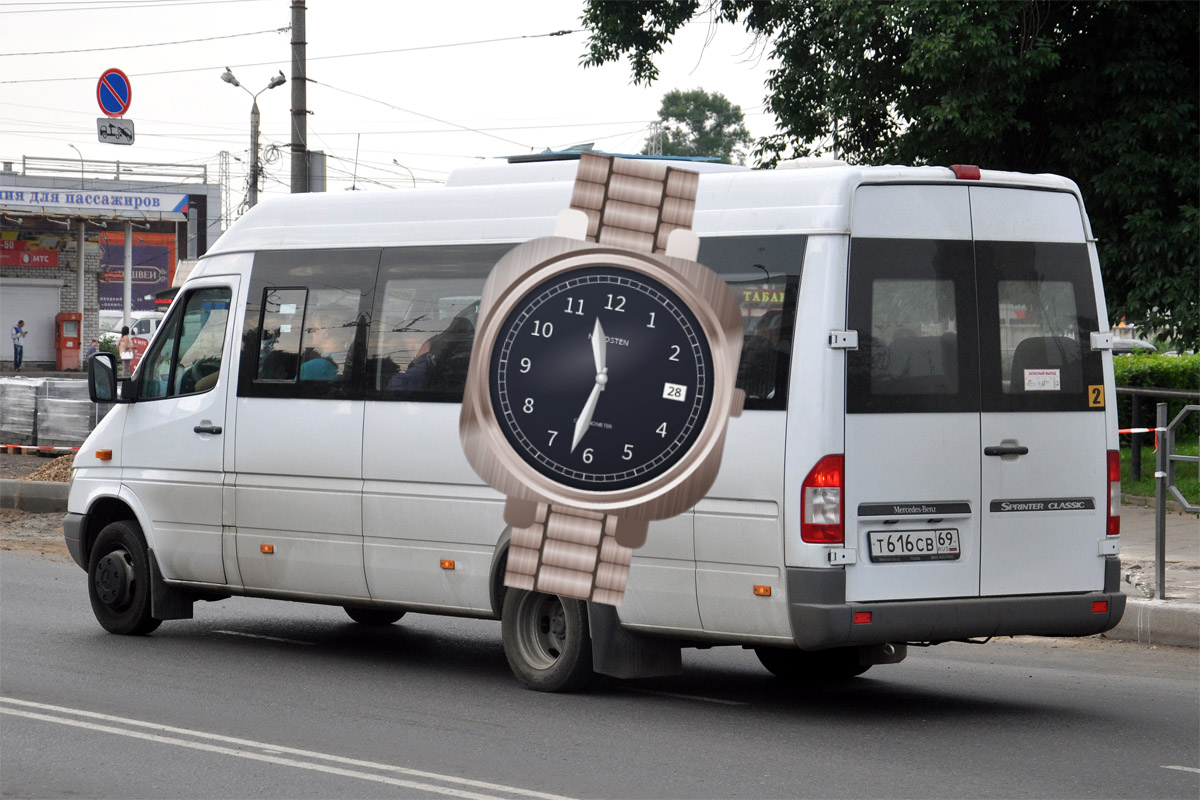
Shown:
11.32
